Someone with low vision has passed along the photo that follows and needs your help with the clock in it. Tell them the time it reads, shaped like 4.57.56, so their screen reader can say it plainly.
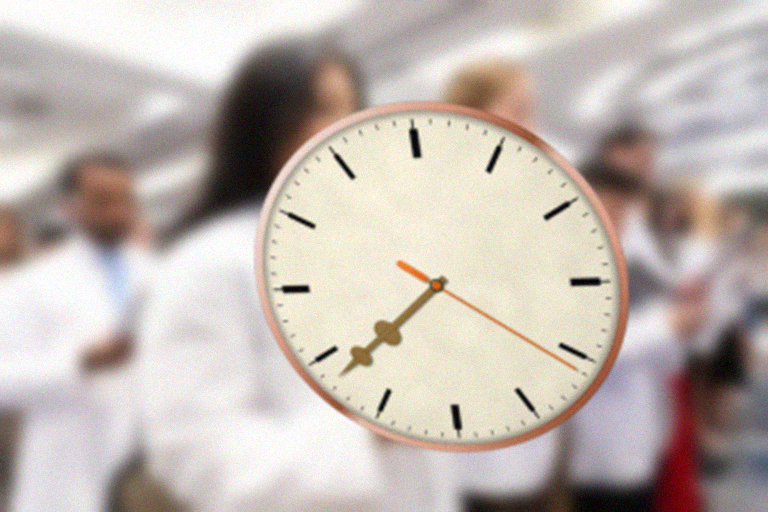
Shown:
7.38.21
